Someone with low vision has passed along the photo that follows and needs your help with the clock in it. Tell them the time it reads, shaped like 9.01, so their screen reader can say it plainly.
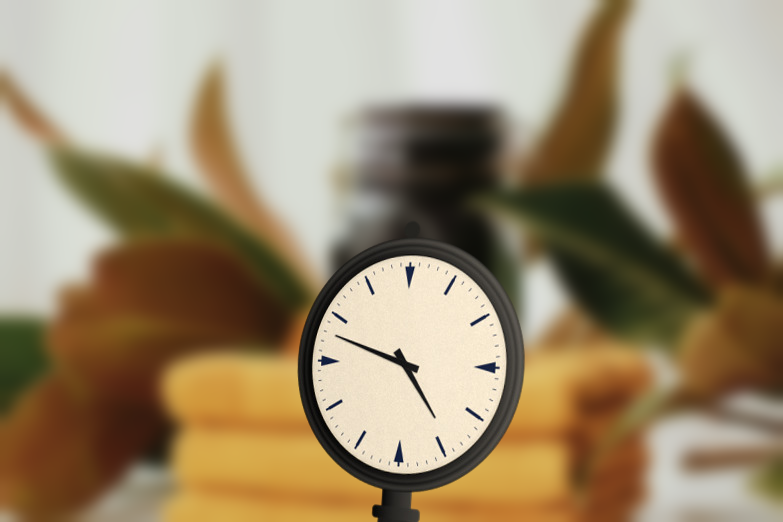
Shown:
4.48
